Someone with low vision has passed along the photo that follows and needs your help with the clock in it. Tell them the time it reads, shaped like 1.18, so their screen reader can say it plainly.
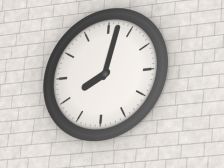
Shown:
8.02
